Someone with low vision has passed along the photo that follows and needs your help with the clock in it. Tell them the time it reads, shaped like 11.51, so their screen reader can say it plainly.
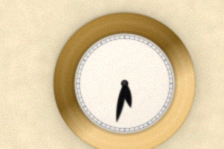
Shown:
5.32
